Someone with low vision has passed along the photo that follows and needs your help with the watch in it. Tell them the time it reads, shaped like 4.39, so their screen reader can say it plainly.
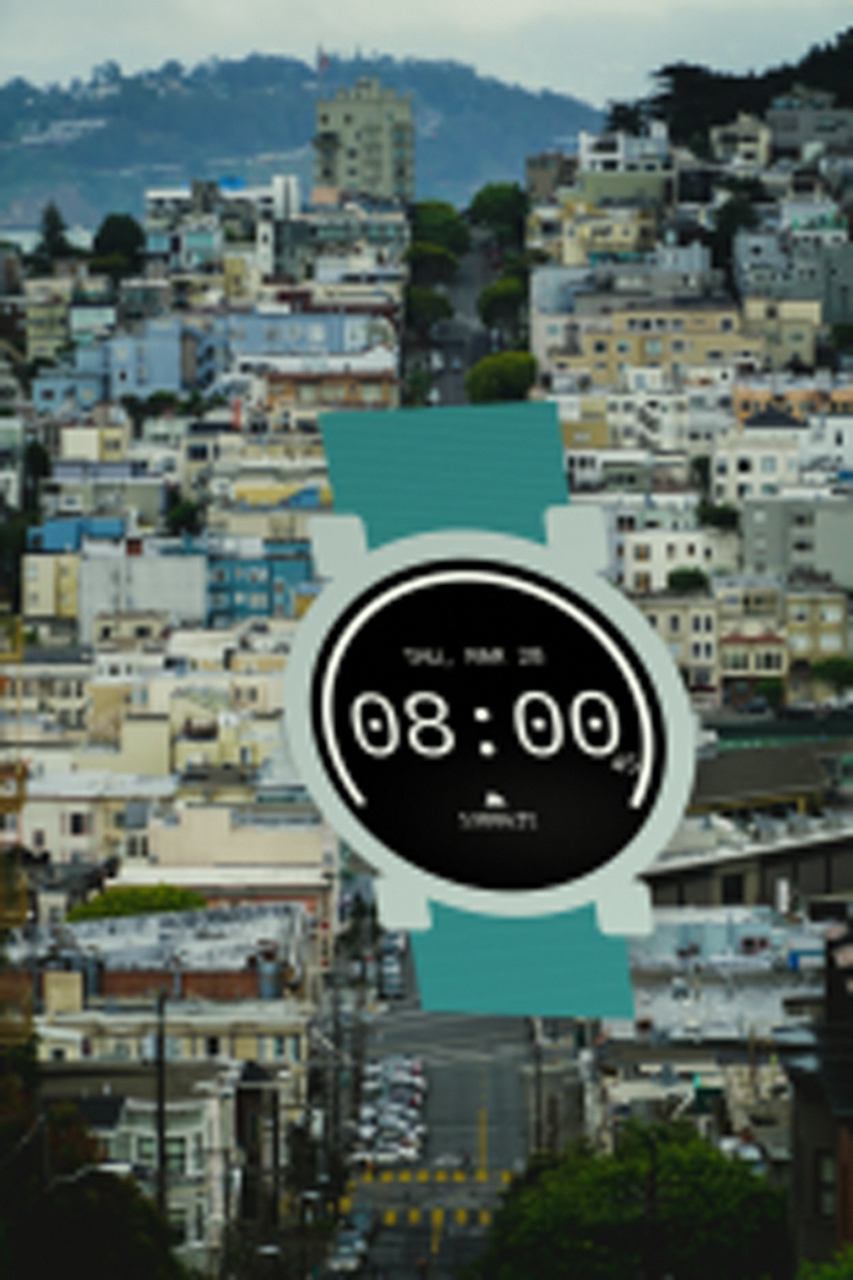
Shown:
8.00
